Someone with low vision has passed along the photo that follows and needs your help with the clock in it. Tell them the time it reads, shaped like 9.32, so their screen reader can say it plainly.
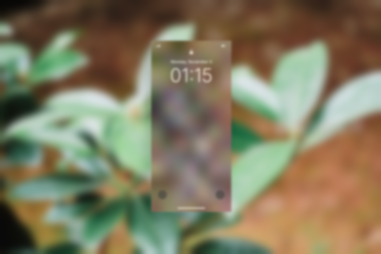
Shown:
1.15
